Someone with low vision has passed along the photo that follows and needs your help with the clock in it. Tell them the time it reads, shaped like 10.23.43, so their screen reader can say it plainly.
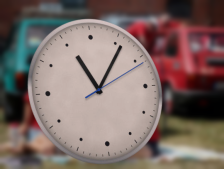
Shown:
11.06.11
